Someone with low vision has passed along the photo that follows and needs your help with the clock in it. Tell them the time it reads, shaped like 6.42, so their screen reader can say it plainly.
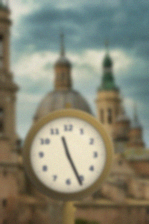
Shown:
11.26
